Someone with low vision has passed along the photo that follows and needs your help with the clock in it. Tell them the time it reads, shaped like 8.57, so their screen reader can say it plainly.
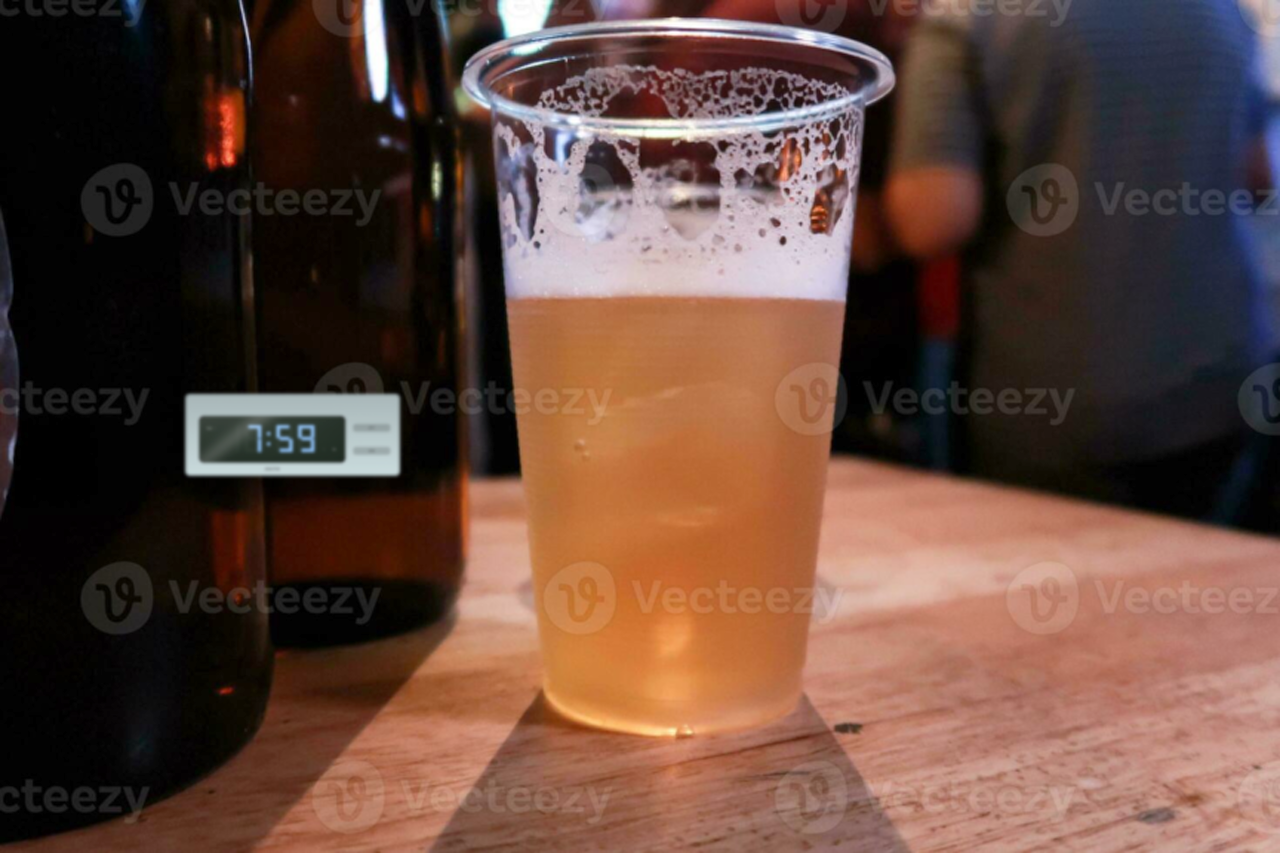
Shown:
7.59
